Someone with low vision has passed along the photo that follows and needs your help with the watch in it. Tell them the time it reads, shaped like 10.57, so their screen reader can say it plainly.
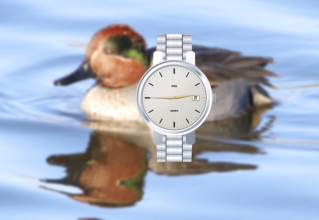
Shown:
2.45
